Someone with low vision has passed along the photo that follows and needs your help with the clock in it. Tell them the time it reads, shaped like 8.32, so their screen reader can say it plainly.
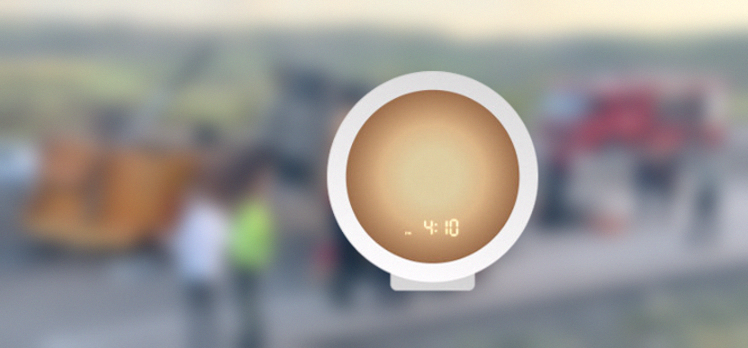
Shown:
4.10
